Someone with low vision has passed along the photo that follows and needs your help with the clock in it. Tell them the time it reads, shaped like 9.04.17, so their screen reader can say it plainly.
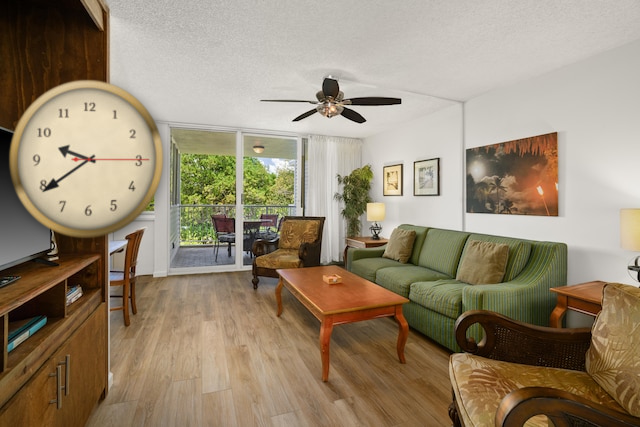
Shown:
9.39.15
